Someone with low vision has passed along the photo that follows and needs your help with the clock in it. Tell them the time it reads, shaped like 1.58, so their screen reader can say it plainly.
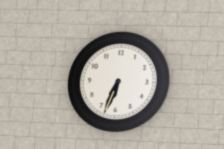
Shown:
6.33
